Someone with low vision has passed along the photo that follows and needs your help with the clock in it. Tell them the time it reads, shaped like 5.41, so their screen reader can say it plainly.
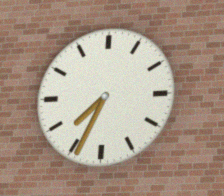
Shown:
7.34
